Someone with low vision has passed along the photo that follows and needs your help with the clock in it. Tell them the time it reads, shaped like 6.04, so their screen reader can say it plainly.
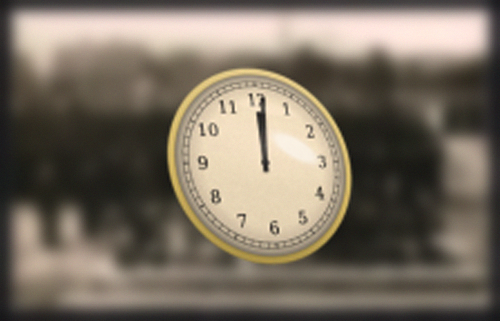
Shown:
12.01
